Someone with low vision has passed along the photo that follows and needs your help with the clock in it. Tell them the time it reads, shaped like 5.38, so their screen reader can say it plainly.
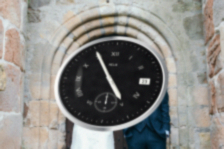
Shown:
4.55
